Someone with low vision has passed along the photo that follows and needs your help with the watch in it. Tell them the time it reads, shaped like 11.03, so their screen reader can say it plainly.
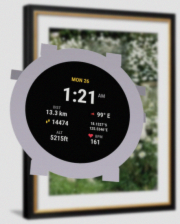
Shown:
1.21
